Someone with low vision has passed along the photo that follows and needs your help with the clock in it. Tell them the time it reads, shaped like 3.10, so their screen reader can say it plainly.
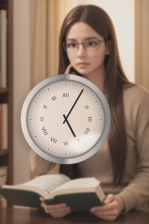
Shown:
5.05
